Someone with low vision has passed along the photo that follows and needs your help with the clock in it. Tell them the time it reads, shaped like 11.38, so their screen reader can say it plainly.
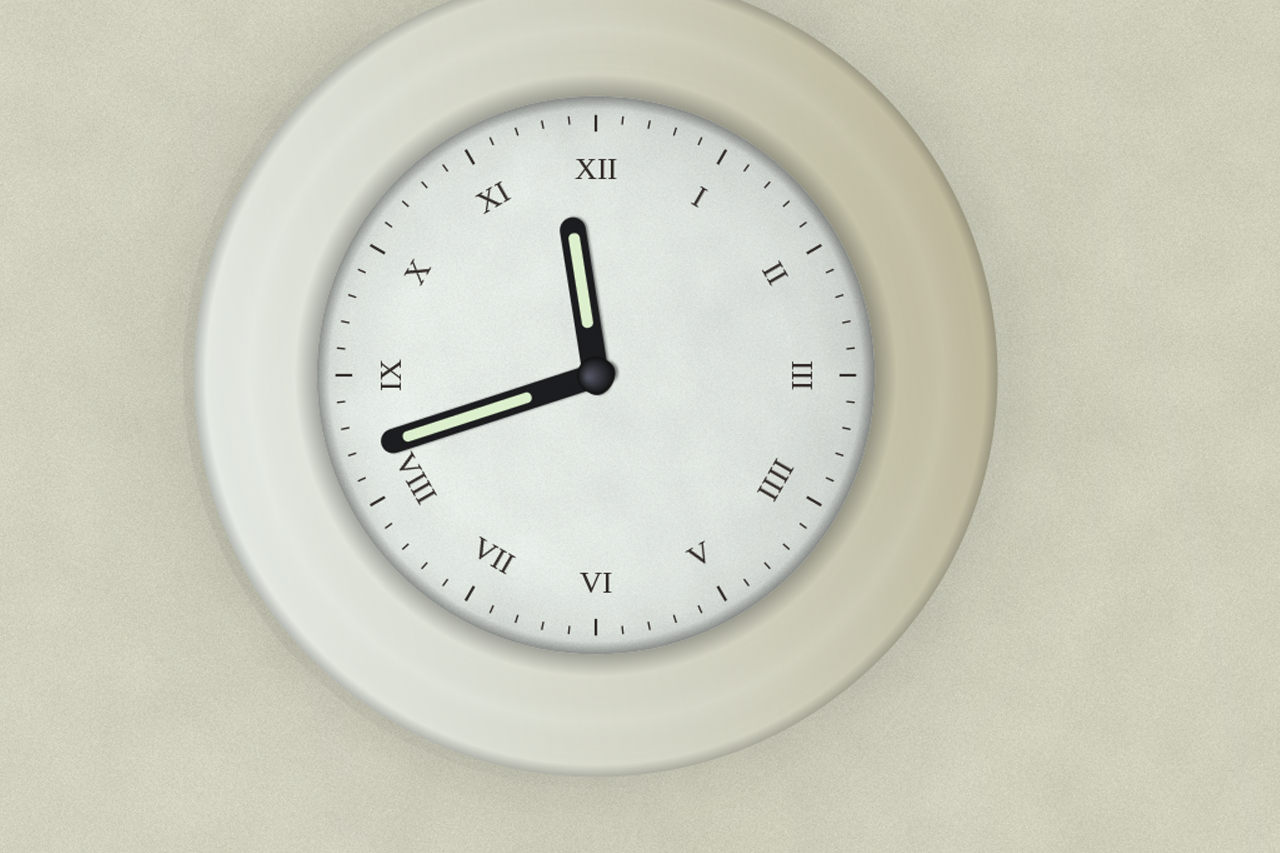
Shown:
11.42
